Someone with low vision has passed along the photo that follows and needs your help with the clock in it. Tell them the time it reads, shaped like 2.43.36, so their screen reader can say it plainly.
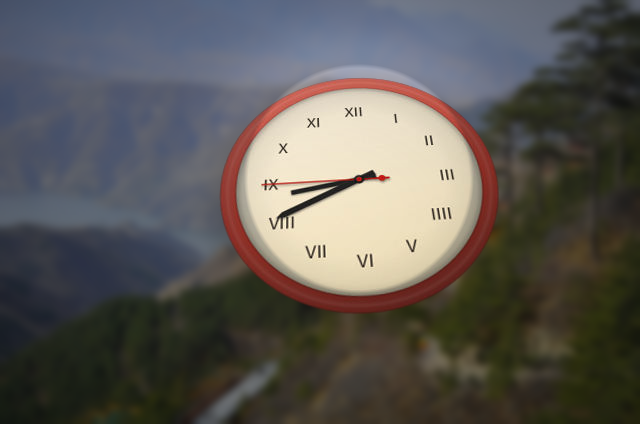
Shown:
8.40.45
